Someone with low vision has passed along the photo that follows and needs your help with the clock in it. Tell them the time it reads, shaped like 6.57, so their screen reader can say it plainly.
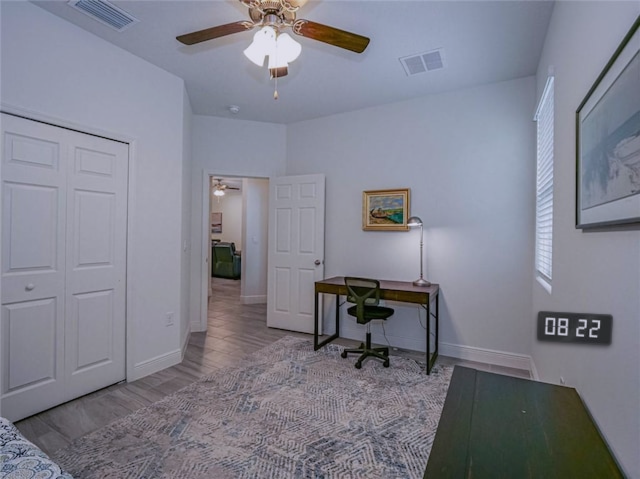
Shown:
8.22
